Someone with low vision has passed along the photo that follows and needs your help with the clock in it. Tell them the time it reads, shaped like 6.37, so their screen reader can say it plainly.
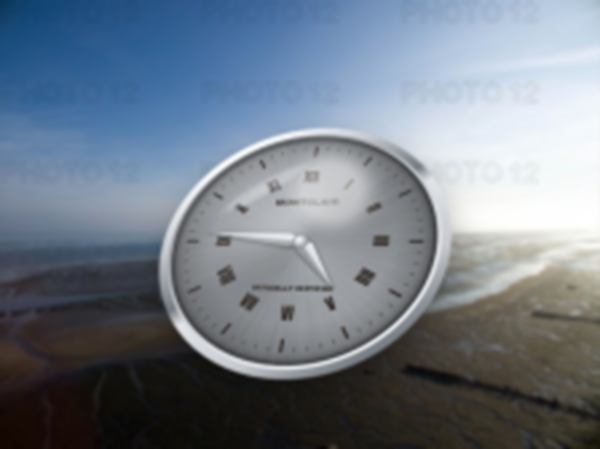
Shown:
4.46
